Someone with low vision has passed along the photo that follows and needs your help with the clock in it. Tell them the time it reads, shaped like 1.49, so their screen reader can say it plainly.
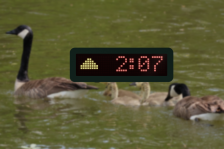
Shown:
2.07
